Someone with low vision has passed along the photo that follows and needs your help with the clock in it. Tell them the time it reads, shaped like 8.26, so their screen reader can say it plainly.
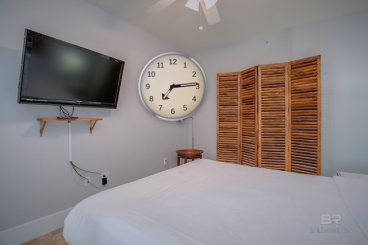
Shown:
7.14
